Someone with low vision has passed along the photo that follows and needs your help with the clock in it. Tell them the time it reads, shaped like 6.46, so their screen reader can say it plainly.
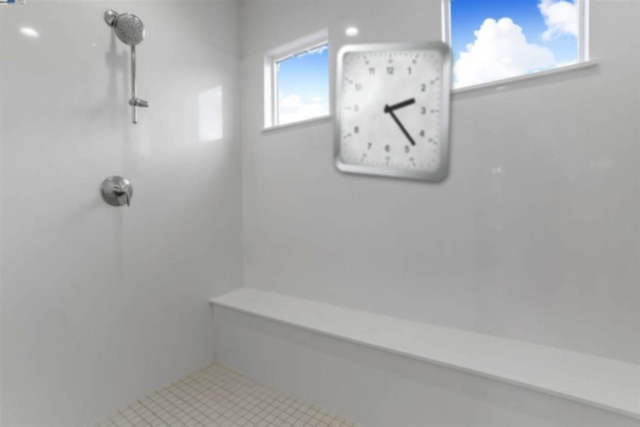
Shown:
2.23
